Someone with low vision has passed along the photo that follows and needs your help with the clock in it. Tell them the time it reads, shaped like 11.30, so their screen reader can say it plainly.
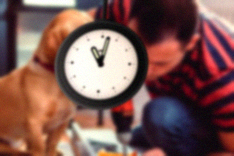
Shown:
11.02
